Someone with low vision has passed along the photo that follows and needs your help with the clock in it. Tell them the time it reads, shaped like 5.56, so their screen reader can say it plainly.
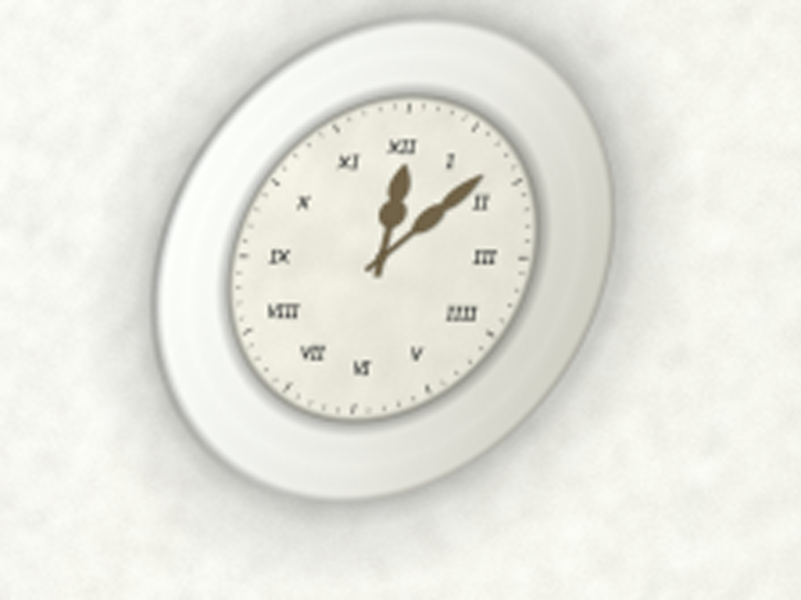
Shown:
12.08
